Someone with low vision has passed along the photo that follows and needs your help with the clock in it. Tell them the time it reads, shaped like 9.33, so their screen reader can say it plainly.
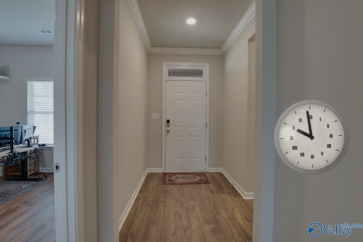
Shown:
9.59
